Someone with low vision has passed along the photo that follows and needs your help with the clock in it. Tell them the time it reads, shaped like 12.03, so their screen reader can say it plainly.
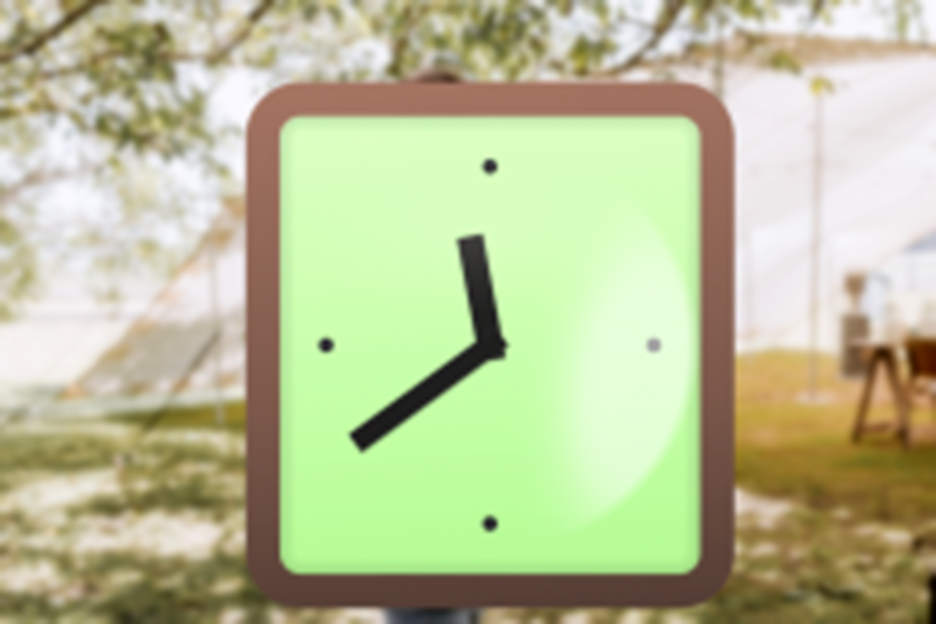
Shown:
11.39
